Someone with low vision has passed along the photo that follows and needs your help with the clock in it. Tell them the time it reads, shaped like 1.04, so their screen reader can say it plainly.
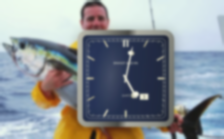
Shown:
5.02
